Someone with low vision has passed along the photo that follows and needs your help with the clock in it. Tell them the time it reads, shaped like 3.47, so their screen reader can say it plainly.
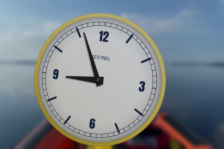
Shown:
8.56
